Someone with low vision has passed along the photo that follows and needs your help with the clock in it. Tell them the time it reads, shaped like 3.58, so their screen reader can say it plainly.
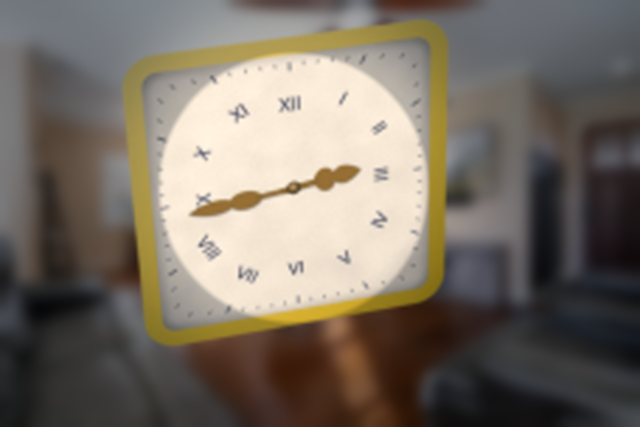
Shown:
2.44
